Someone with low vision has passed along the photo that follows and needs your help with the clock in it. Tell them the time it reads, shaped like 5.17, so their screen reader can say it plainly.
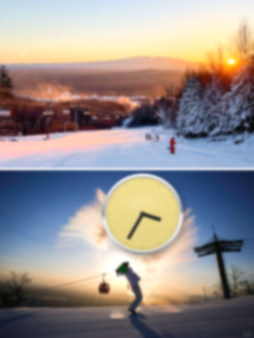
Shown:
3.35
